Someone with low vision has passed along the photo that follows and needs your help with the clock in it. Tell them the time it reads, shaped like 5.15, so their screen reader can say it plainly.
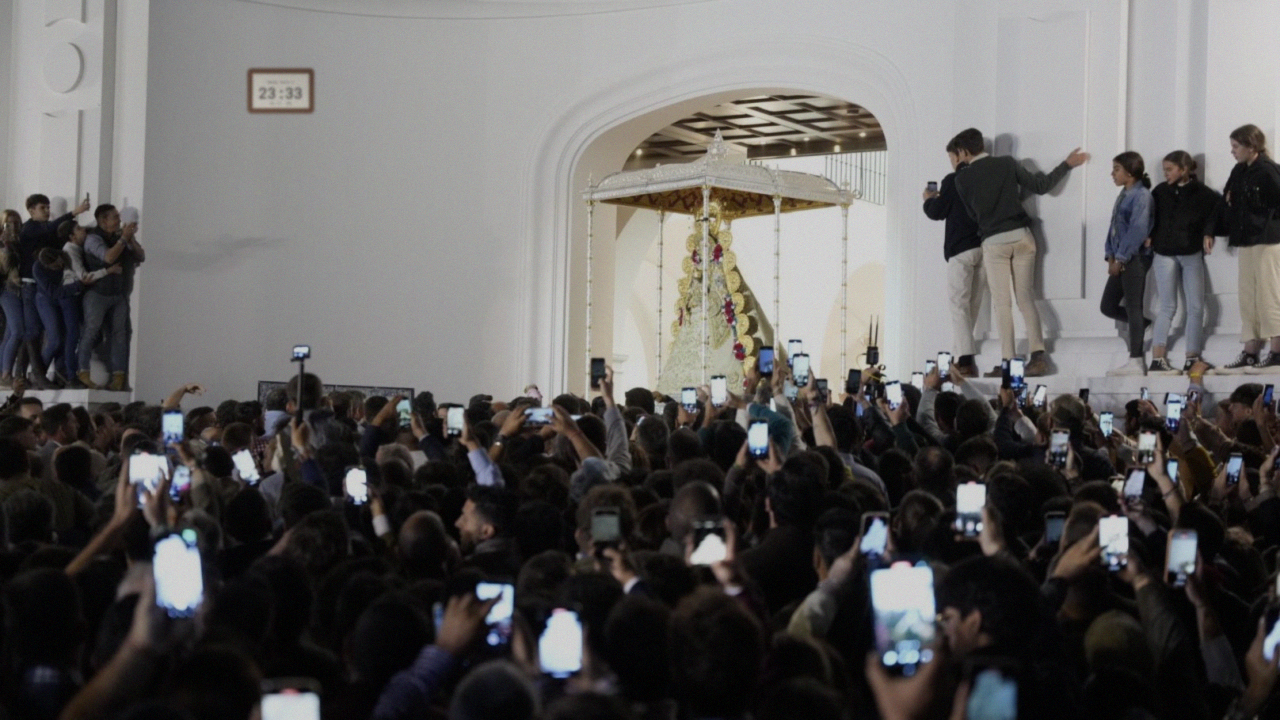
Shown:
23.33
